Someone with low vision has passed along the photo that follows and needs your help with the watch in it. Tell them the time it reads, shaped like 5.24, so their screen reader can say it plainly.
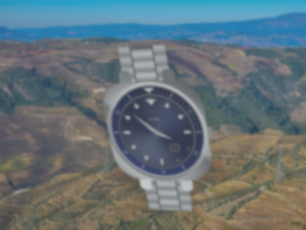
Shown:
3.52
